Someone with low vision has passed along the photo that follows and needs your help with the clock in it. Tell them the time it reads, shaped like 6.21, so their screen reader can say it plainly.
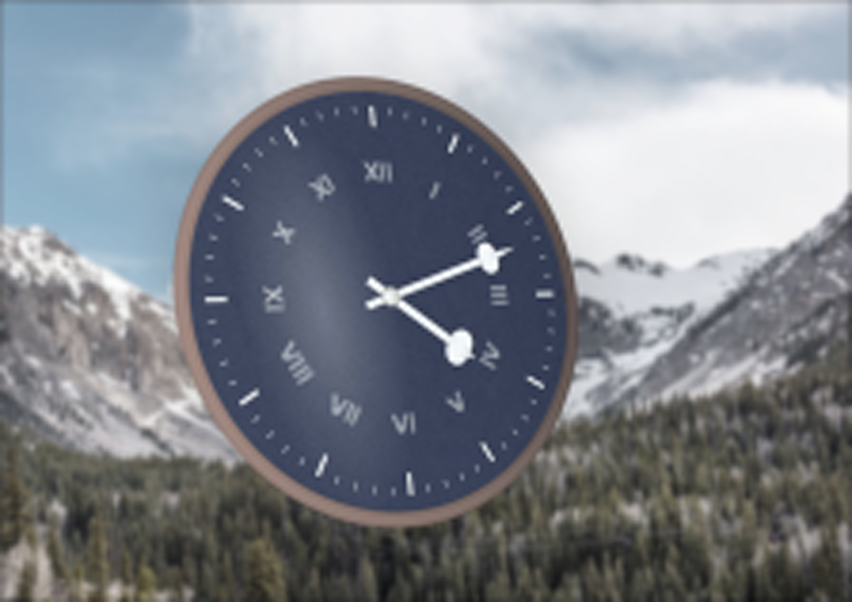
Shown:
4.12
